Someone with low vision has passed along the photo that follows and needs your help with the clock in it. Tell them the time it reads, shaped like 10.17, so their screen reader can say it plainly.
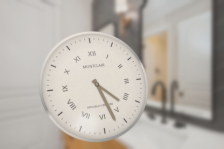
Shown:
4.27
